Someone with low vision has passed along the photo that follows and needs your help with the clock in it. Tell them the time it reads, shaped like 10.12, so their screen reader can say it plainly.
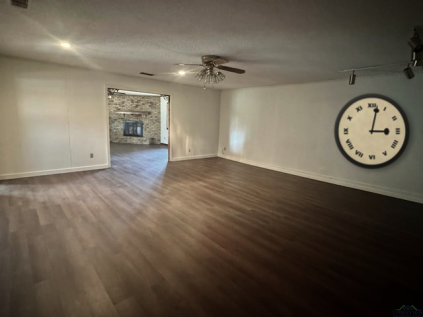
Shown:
3.02
